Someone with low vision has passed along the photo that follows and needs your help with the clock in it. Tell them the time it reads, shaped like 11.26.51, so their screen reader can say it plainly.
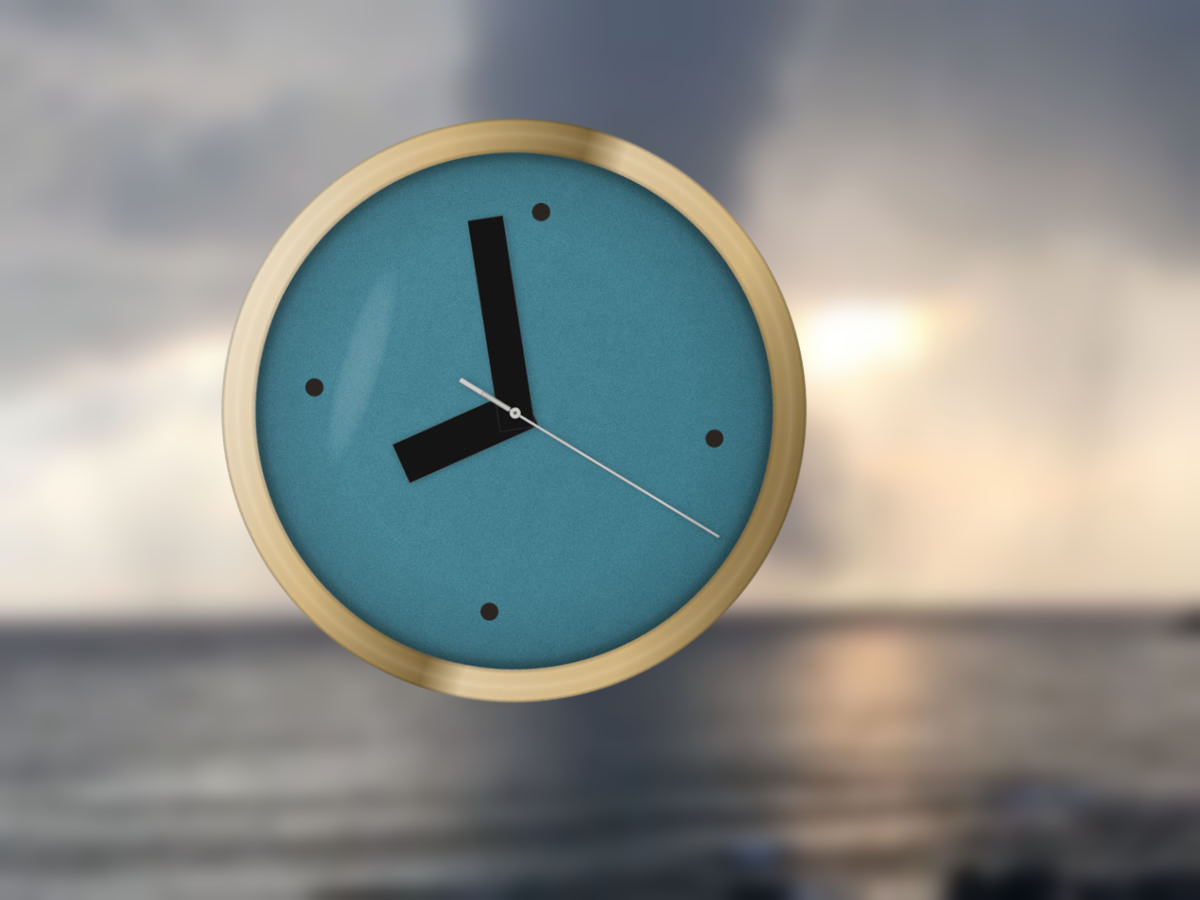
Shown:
7.57.19
